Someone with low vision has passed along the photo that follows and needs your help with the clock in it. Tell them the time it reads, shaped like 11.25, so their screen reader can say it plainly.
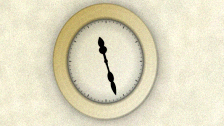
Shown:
11.27
